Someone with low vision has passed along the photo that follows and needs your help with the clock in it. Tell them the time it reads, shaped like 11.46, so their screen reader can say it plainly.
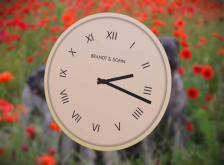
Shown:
2.17
